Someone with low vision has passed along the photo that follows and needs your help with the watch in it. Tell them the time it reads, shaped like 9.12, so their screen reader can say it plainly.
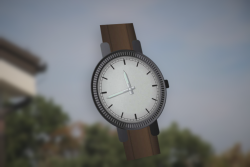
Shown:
11.43
